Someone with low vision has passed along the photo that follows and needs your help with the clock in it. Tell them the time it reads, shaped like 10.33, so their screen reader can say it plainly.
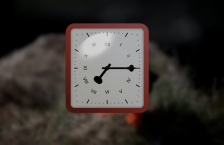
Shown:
7.15
